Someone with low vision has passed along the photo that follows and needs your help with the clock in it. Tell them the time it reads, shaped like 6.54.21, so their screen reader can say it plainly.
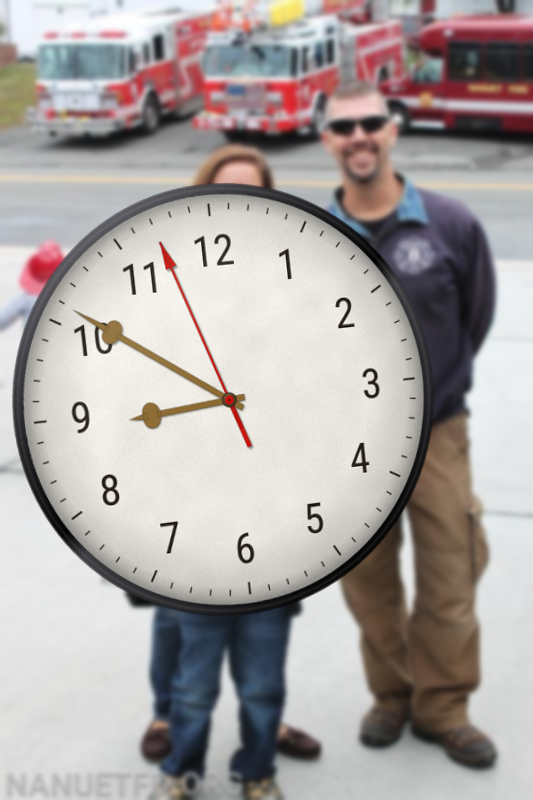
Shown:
8.50.57
